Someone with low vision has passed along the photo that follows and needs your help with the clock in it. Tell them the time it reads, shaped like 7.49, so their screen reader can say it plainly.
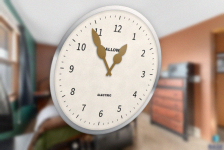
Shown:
12.54
